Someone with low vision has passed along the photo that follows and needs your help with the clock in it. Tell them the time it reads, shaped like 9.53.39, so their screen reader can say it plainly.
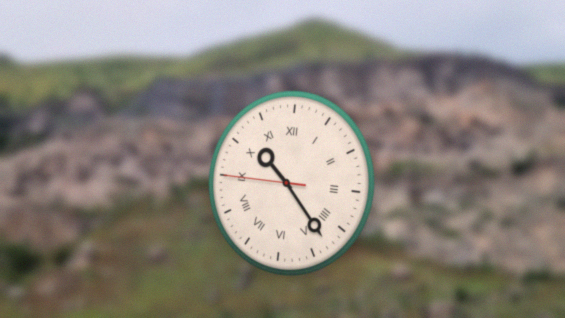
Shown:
10.22.45
